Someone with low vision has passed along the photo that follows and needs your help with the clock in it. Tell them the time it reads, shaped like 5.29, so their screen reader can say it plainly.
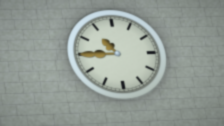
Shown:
10.45
